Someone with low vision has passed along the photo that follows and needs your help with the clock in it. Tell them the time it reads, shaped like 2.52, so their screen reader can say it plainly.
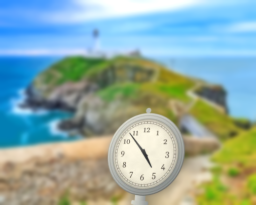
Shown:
4.53
